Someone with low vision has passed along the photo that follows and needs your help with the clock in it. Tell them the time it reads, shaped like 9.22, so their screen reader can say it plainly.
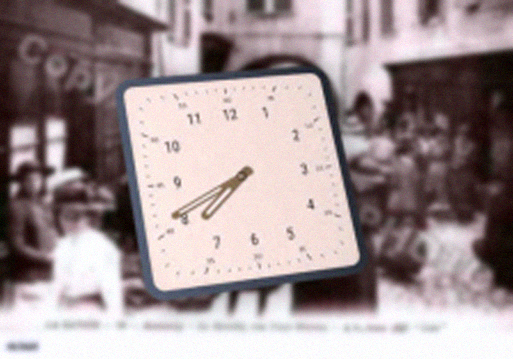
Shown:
7.41
